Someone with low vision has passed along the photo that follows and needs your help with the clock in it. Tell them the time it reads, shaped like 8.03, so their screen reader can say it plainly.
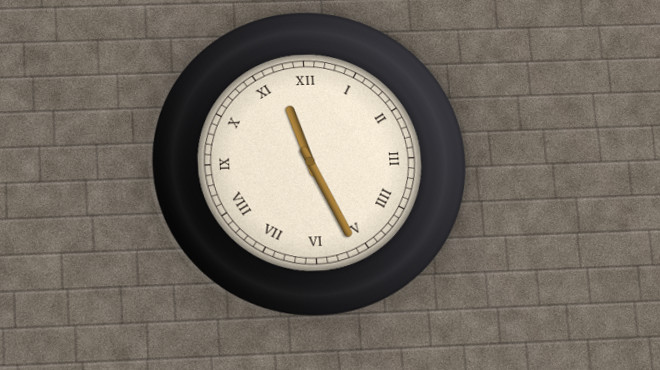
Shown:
11.26
